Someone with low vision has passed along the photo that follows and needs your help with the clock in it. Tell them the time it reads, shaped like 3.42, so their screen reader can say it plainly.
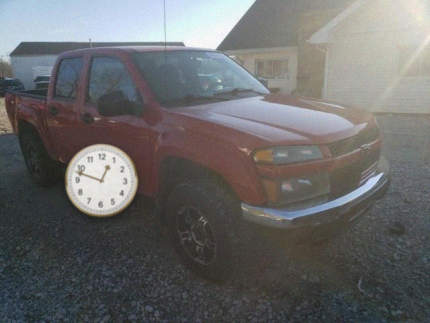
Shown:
12.48
